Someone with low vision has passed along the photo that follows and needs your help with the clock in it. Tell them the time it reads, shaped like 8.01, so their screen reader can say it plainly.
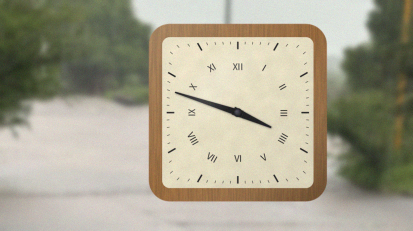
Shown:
3.48
